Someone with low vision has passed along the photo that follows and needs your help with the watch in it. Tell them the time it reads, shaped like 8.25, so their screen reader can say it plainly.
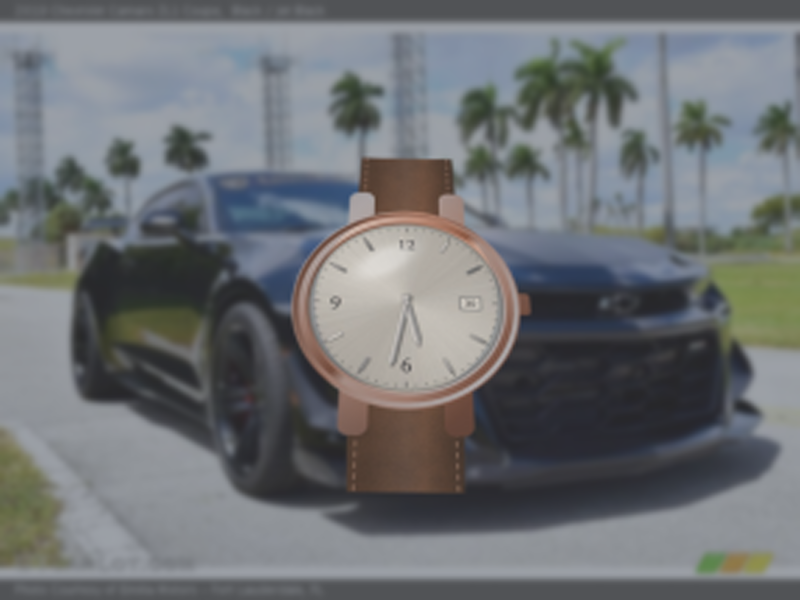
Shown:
5.32
